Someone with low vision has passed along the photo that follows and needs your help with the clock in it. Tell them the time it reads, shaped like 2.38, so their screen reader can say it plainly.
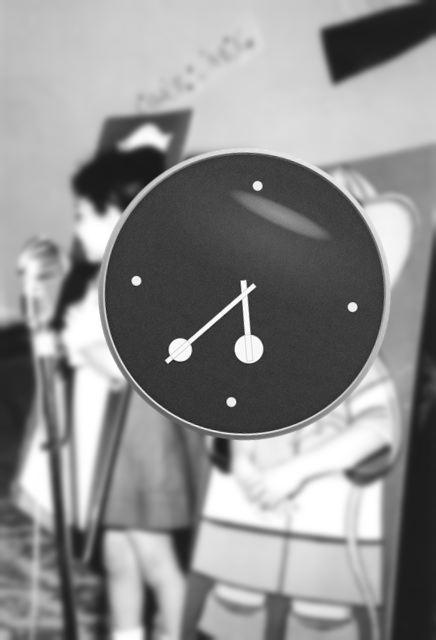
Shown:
5.37
